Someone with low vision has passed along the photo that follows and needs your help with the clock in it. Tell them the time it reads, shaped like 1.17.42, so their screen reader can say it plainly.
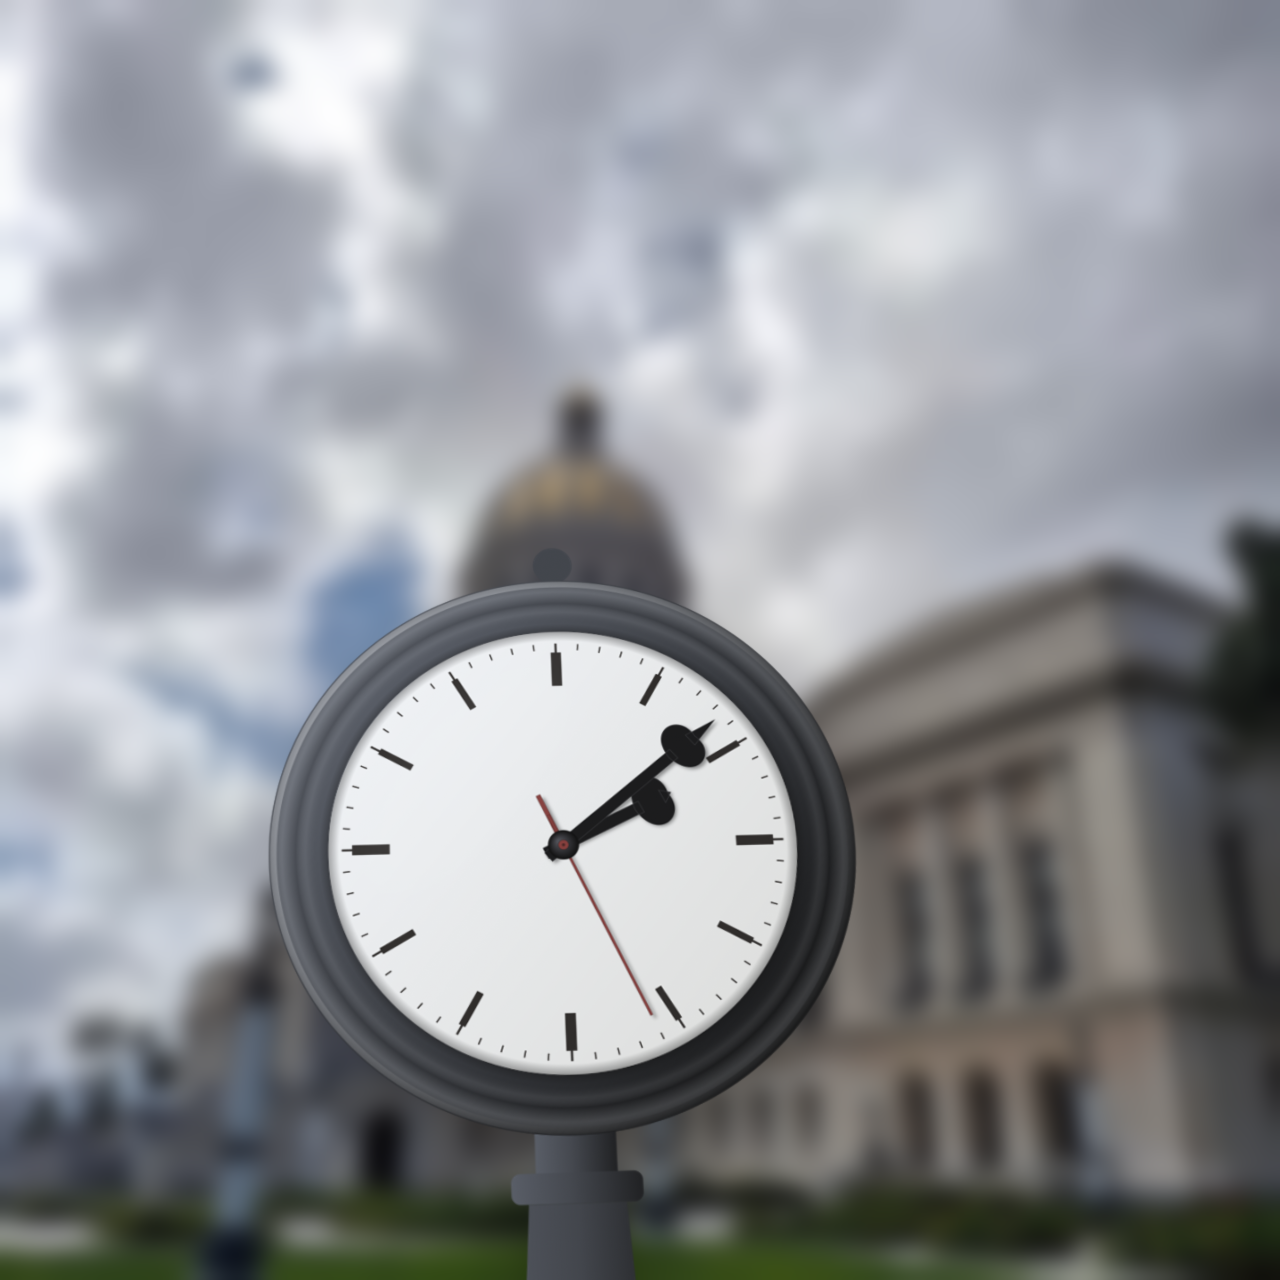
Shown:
2.08.26
